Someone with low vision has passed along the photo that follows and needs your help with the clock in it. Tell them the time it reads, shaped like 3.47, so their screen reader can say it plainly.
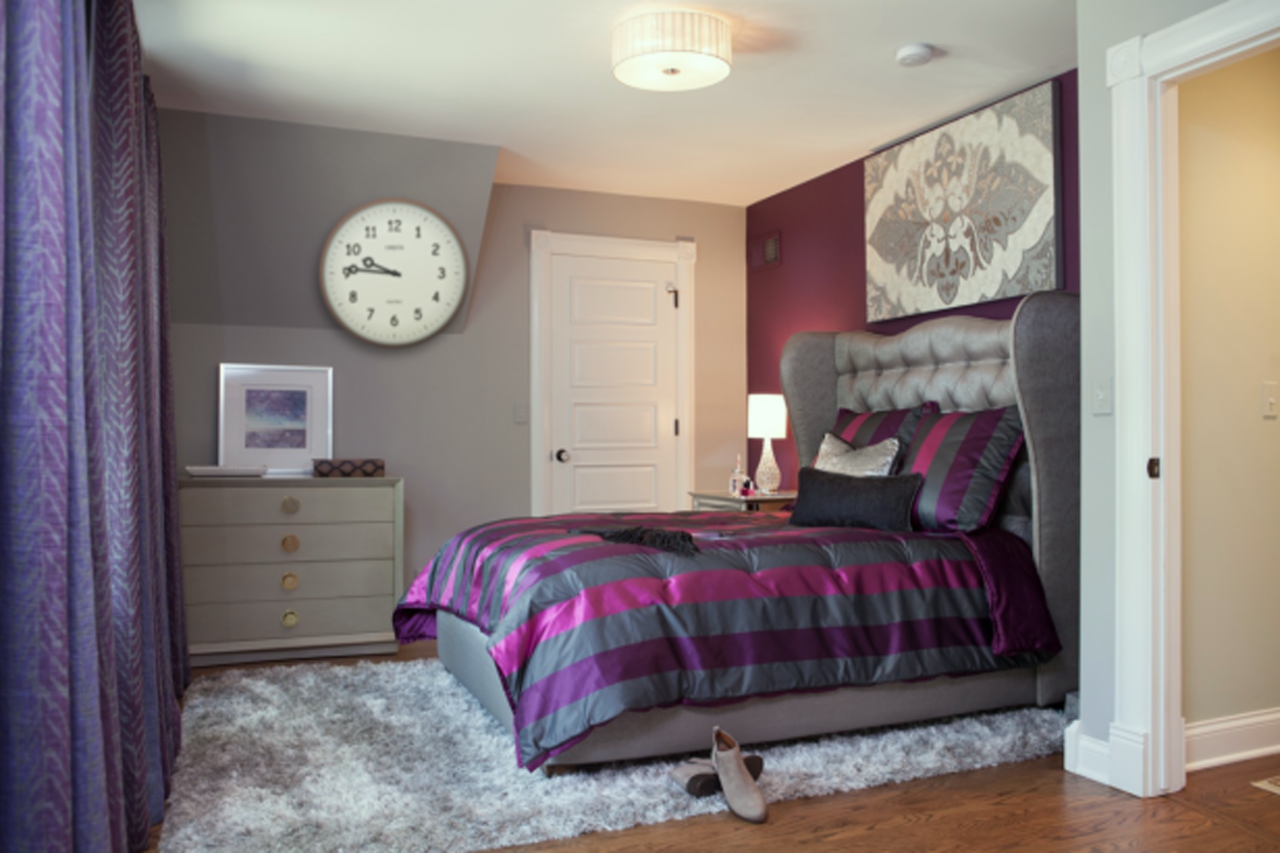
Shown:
9.46
